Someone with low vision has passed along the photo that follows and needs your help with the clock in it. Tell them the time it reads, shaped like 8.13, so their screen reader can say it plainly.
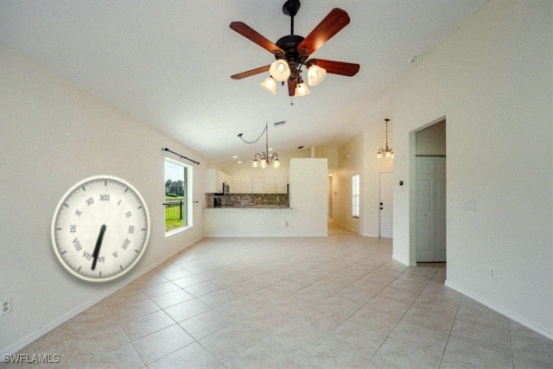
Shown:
6.32
